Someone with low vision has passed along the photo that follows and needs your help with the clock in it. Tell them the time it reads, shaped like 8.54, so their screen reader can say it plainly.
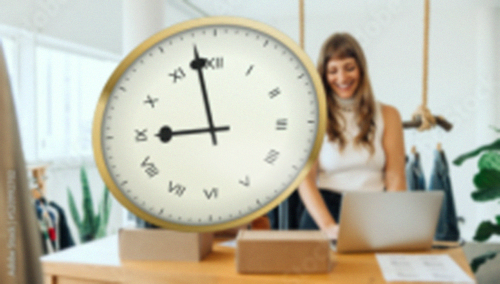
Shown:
8.58
